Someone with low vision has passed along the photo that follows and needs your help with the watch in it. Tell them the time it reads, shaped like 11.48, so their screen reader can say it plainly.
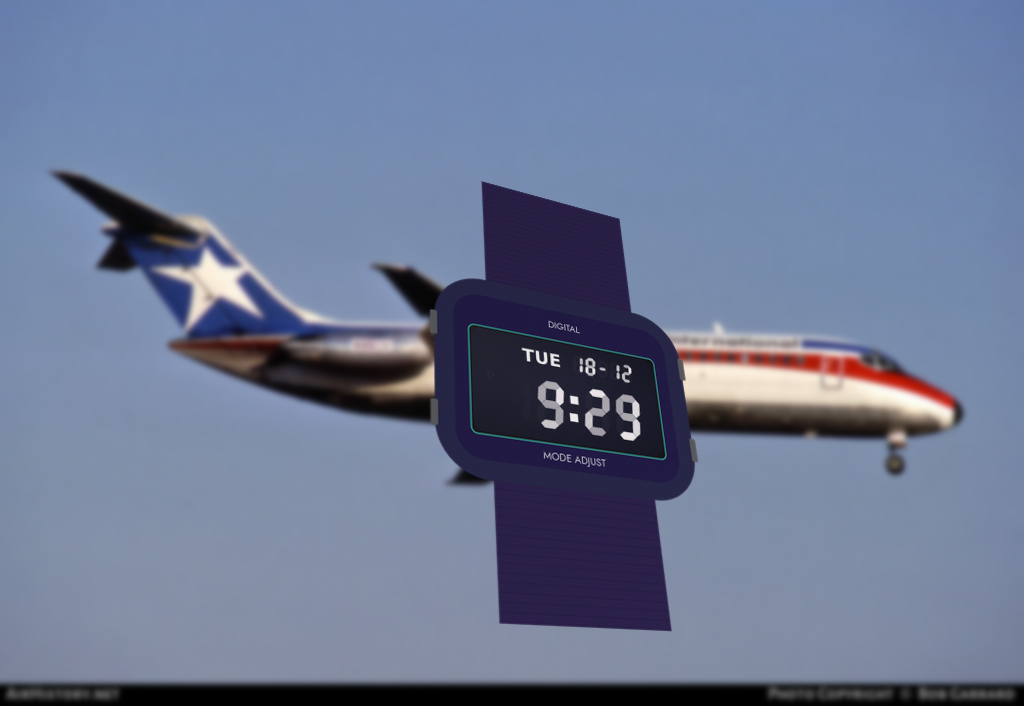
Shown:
9.29
